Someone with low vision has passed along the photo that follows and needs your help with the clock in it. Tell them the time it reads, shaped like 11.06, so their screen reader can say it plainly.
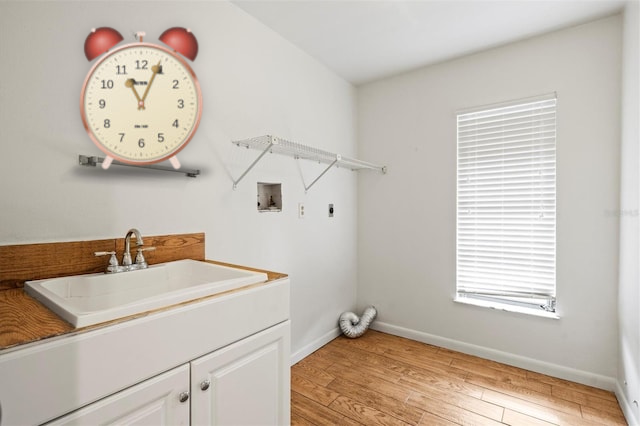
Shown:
11.04
